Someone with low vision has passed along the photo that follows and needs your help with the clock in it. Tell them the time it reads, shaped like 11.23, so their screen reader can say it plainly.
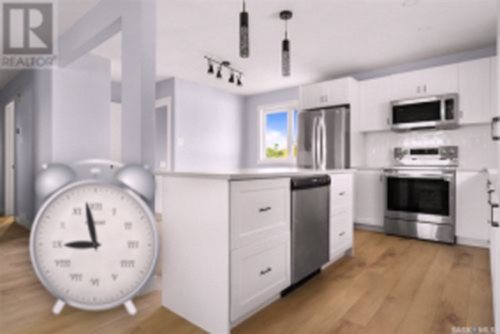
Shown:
8.58
